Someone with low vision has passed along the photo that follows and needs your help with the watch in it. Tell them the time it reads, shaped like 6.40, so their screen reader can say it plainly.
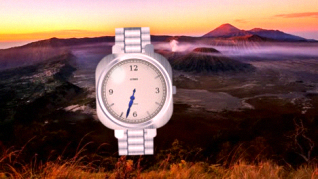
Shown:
6.33
